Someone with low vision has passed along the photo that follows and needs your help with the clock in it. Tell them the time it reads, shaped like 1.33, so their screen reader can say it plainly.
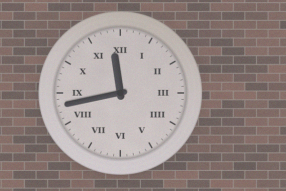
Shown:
11.43
